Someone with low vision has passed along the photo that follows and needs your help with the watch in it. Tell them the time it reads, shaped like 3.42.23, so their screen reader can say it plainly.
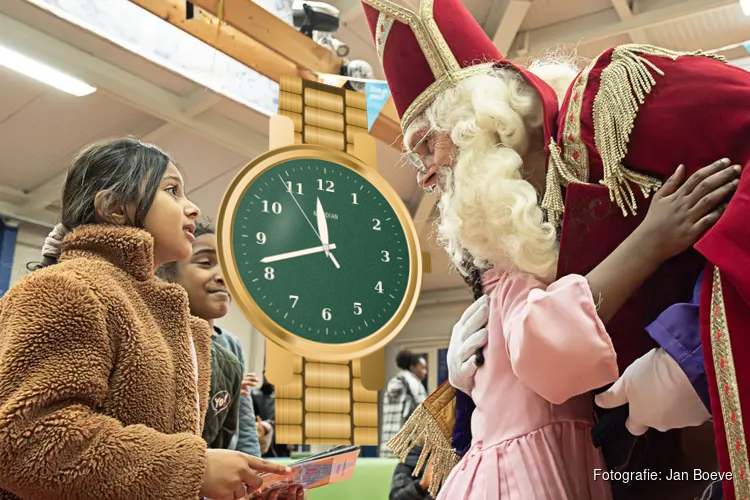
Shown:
11.41.54
